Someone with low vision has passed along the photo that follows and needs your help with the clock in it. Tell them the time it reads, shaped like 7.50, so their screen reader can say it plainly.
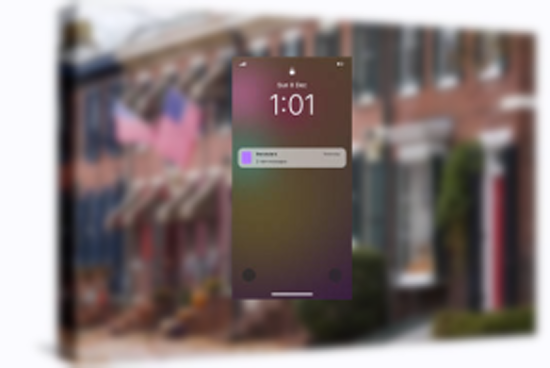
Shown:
1.01
